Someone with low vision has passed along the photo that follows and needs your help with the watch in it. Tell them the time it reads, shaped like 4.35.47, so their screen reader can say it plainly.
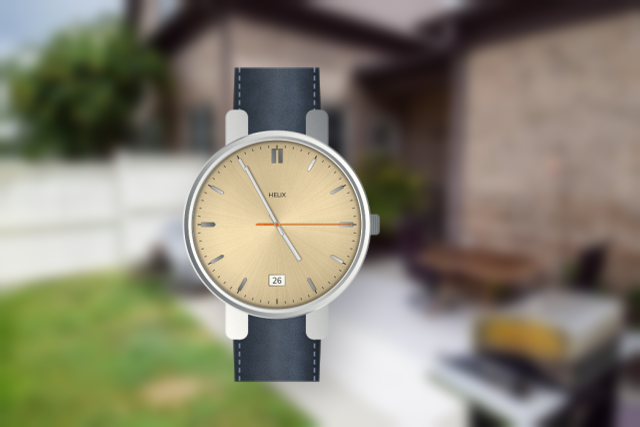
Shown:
4.55.15
